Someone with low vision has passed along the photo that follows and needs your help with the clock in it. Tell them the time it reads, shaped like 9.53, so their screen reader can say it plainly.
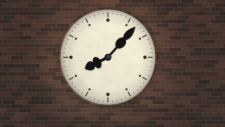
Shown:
8.07
